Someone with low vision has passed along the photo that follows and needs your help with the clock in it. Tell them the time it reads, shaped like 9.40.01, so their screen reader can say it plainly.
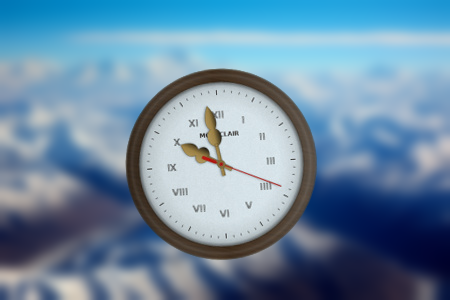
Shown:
9.58.19
